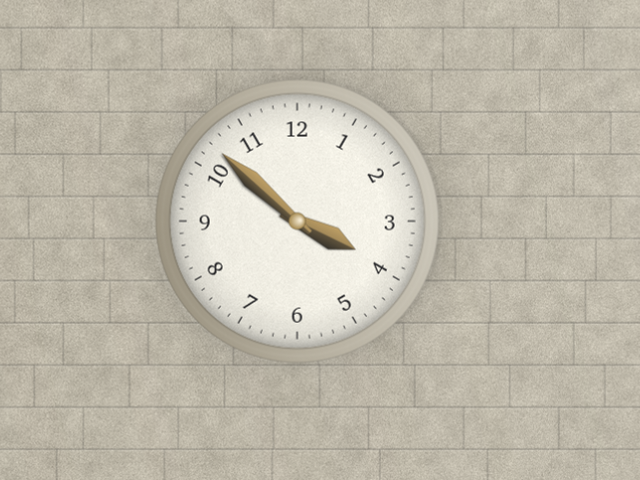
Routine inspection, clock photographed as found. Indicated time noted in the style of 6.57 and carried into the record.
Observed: 3.52
